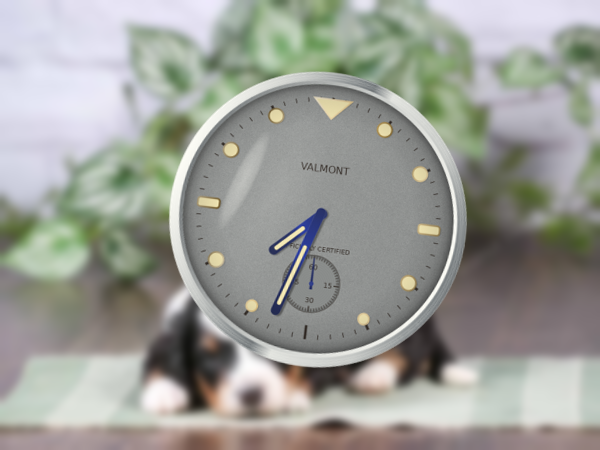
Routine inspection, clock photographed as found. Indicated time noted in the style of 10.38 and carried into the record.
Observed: 7.33
